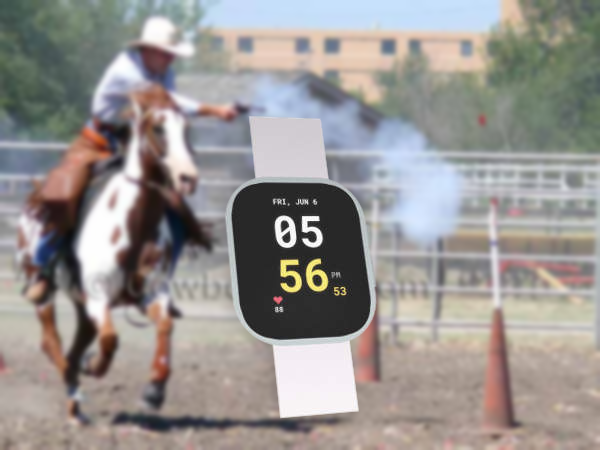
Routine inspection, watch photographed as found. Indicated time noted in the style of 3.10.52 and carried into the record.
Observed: 5.56.53
